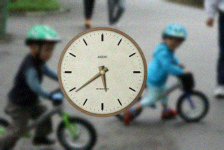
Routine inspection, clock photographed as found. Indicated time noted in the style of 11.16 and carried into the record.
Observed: 5.39
